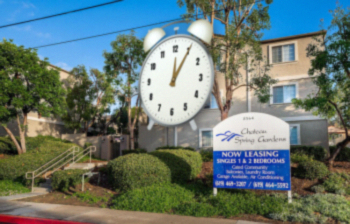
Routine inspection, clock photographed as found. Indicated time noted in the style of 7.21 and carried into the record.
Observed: 12.05
